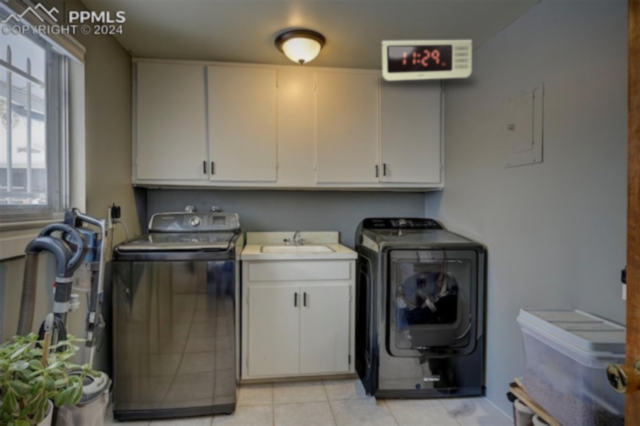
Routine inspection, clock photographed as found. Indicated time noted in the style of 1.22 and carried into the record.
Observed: 11.29
